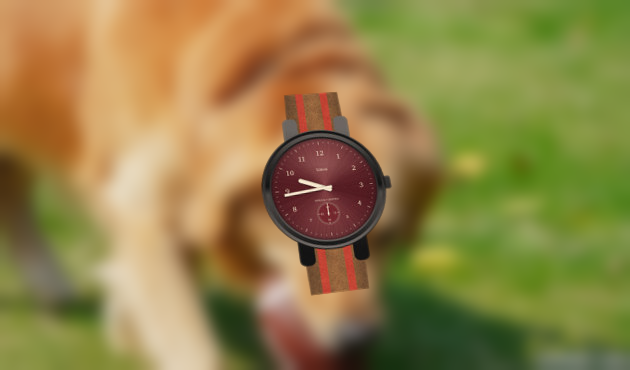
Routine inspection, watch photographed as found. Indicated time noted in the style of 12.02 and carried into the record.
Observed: 9.44
